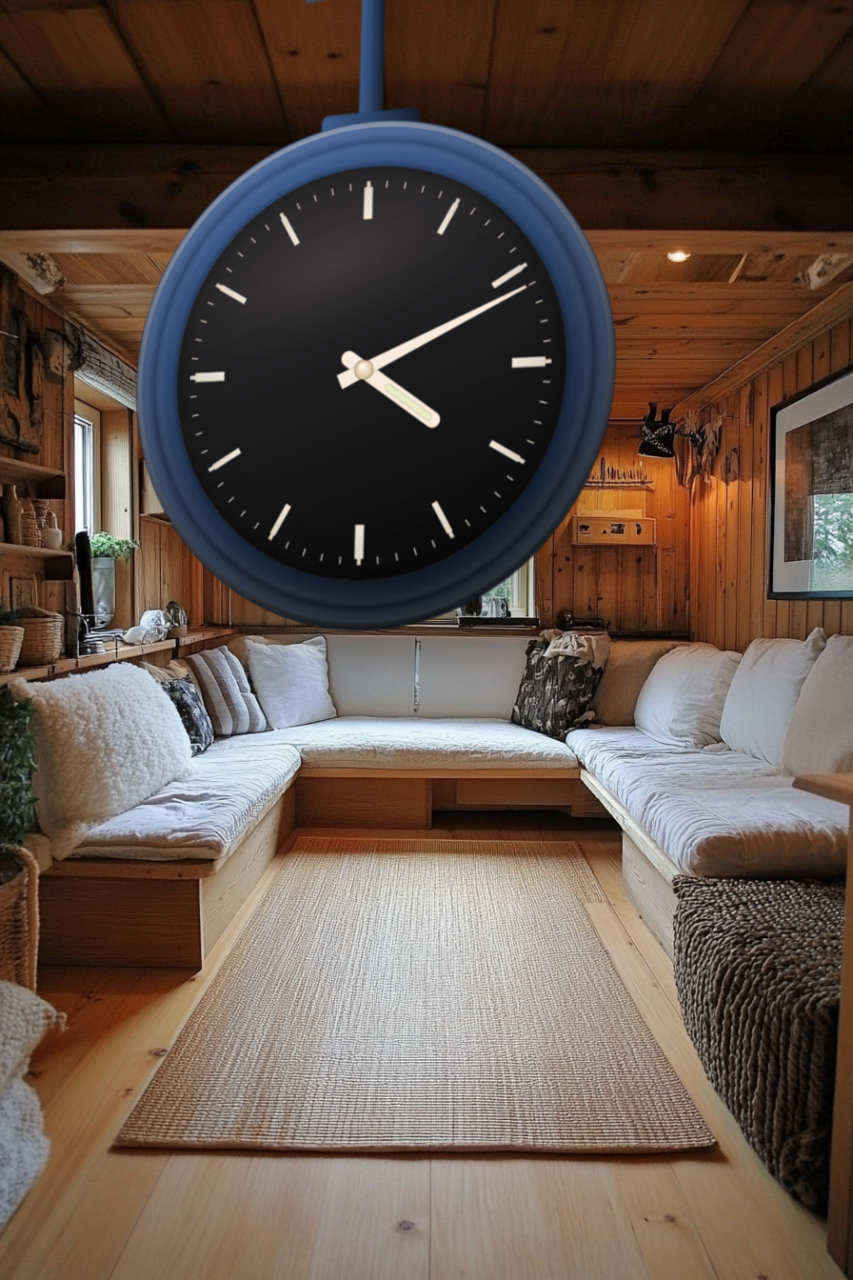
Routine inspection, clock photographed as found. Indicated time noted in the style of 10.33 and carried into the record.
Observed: 4.11
